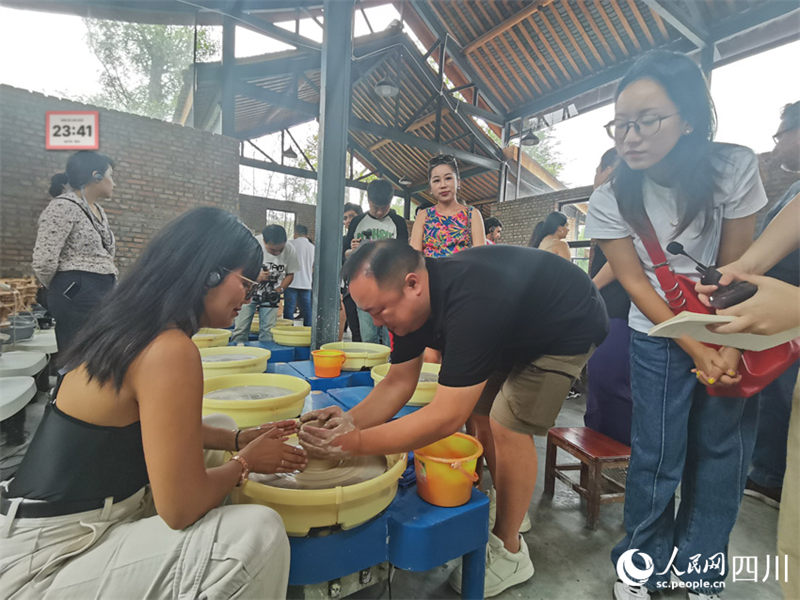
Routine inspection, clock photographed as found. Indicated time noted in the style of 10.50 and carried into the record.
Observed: 23.41
